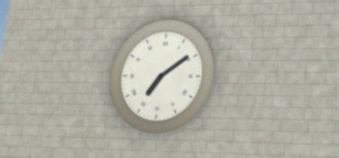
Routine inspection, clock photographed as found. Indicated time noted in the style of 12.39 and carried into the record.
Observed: 7.09
